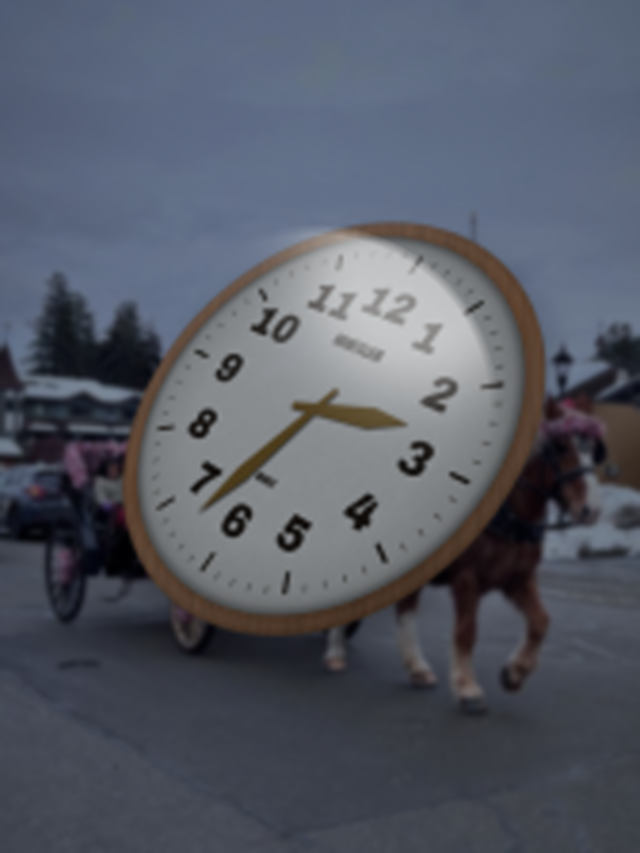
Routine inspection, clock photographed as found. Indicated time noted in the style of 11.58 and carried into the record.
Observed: 2.33
